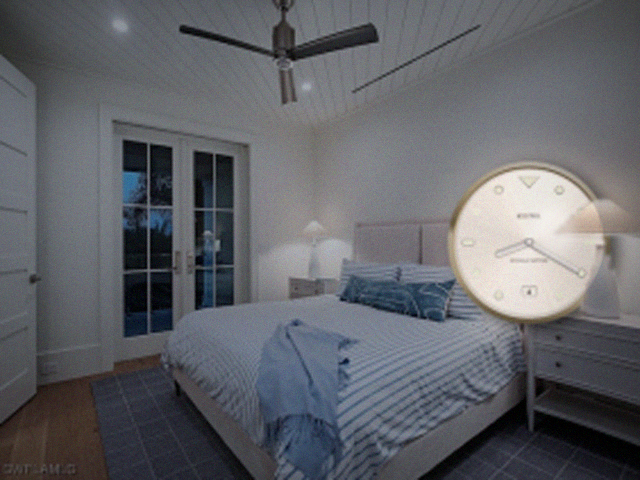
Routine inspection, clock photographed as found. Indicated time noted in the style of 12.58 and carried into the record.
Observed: 8.20
